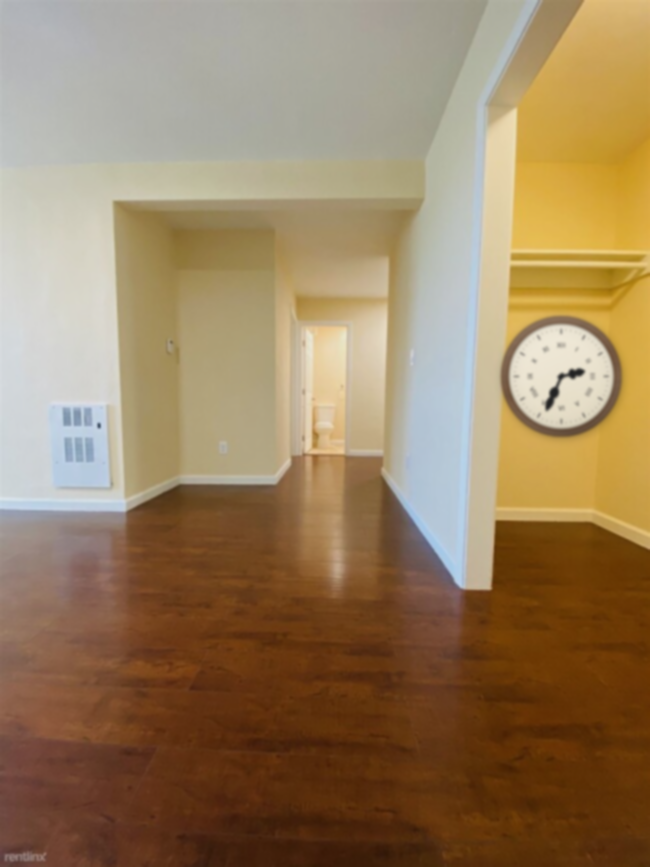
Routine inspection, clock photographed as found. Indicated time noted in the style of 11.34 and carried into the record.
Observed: 2.34
